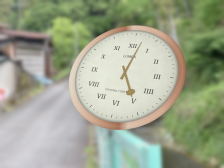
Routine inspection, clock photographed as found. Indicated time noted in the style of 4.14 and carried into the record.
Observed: 5.02
